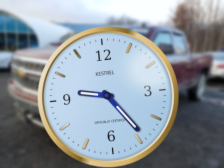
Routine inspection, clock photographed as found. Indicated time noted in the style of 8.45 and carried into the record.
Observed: 9.24
